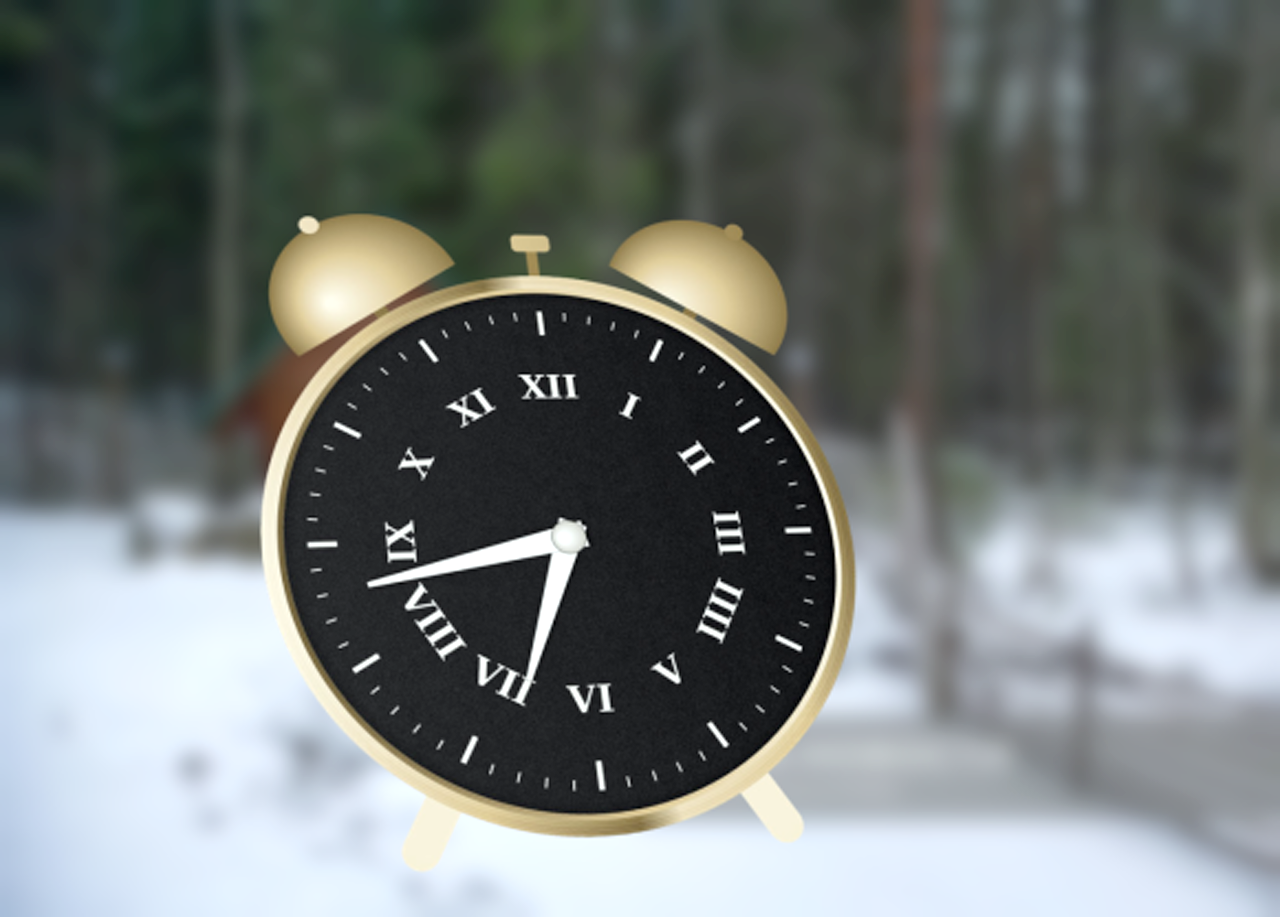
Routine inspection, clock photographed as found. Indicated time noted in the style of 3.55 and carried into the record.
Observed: 6.43
